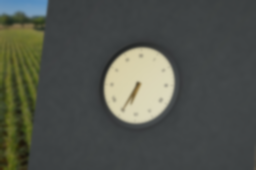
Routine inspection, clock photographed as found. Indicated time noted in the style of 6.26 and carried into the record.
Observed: 6.35
